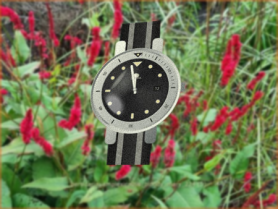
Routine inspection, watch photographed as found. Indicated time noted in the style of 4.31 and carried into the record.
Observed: 11.58
